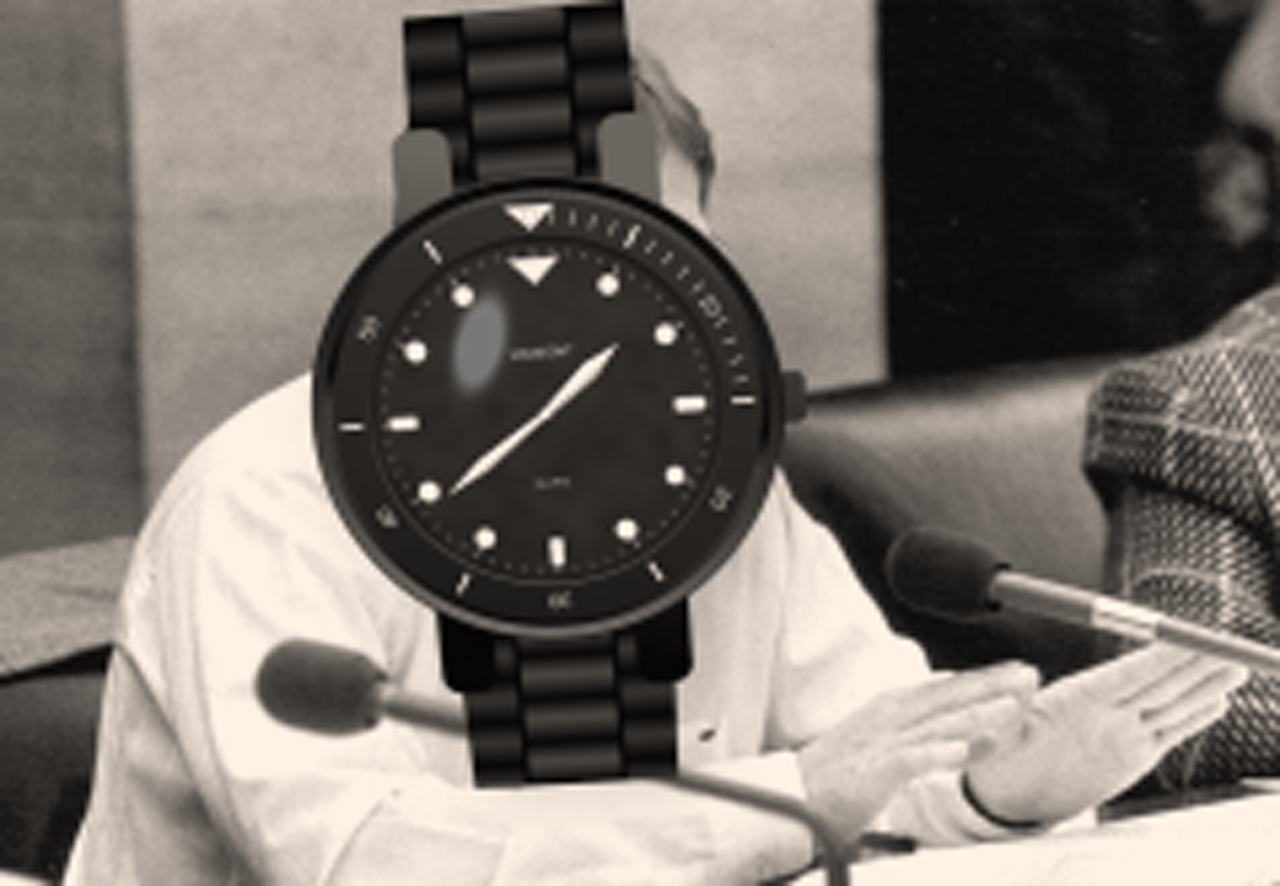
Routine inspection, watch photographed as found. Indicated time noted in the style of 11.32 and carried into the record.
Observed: 1.39
